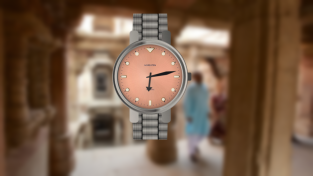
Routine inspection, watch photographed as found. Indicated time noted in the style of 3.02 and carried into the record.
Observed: 6.13
